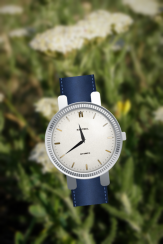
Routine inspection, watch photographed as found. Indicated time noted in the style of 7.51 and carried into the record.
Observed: 11.40
